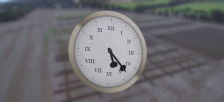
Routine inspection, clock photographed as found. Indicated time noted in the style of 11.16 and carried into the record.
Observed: 5.23
